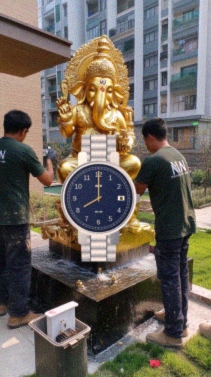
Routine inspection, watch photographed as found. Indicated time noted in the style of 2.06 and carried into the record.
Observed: 8.00
